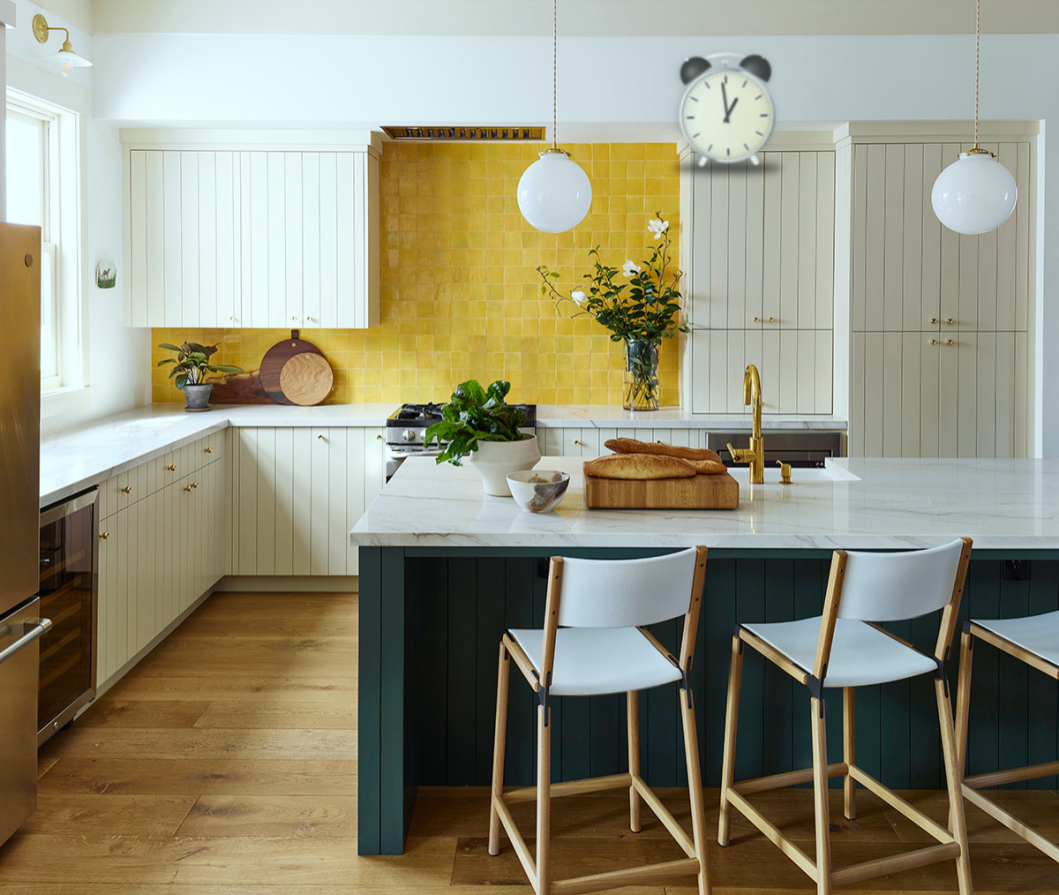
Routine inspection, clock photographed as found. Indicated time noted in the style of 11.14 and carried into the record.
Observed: 12.59
